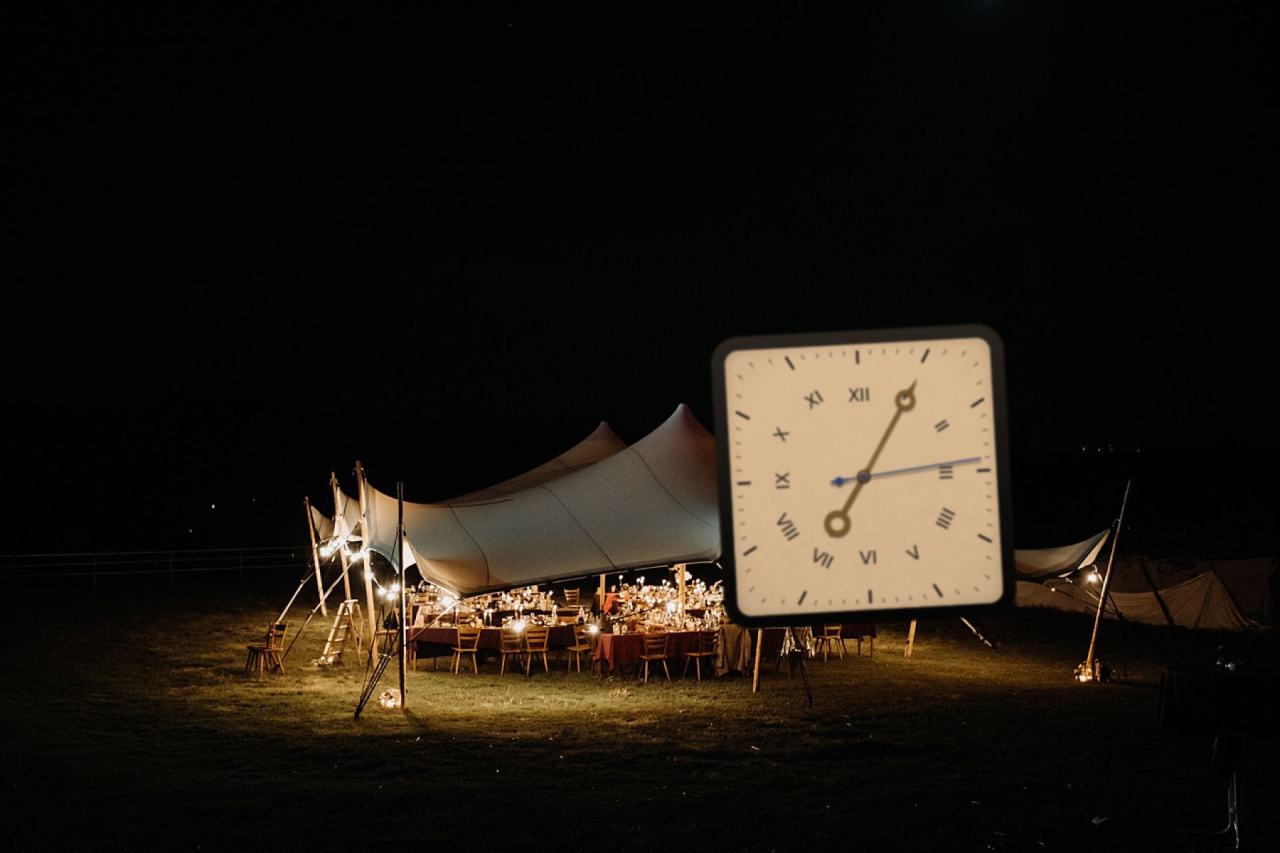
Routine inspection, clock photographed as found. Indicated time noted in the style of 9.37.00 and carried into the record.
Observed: 7.05.14
